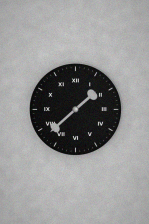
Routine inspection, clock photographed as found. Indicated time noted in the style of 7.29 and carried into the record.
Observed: 1.38
